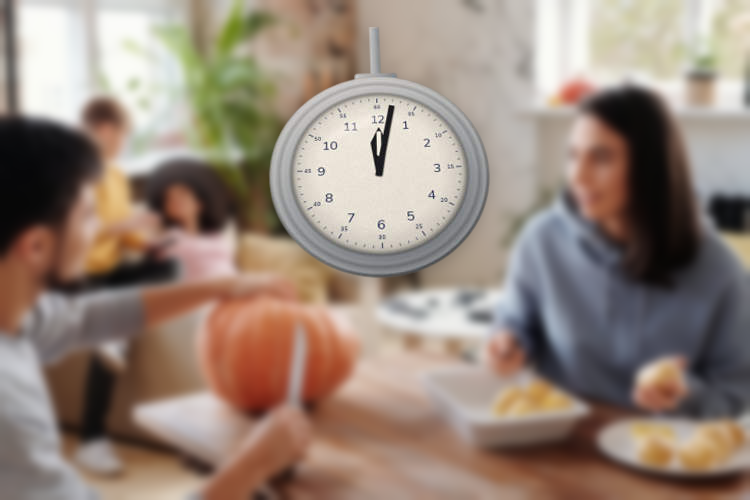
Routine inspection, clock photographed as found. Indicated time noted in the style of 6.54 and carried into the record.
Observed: 12.02
